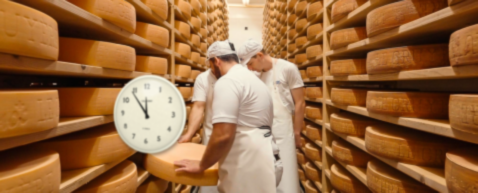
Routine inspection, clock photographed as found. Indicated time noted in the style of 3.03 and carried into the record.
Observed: 11.54
